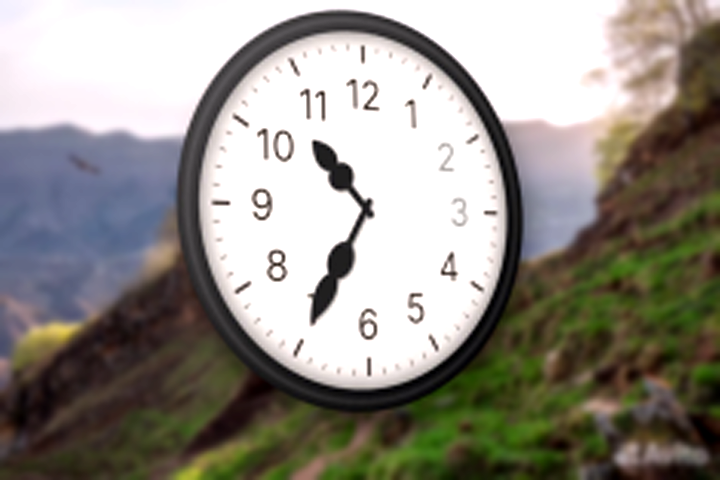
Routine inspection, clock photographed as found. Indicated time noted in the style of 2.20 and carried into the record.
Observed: 10.35
